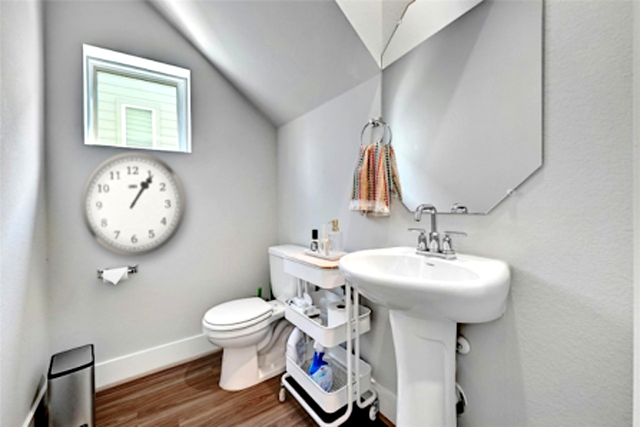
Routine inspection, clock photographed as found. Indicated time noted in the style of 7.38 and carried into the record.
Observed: 1.06
